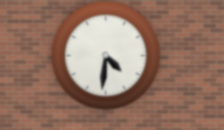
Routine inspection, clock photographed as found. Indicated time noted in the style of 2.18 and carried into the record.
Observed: 4.31
